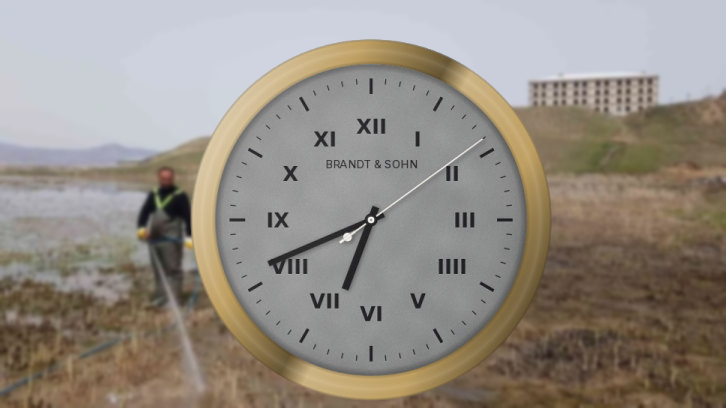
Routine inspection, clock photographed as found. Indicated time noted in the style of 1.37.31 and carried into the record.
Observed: 6.41.09
